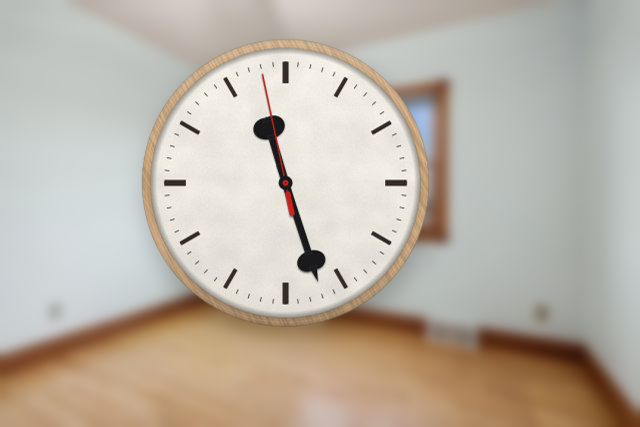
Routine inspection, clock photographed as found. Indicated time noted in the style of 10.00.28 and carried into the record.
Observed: 11.26.58
